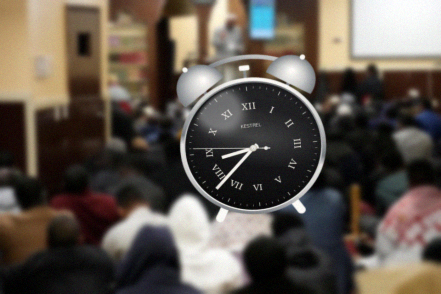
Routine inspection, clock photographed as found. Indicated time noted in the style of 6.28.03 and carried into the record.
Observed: 8.37.46
